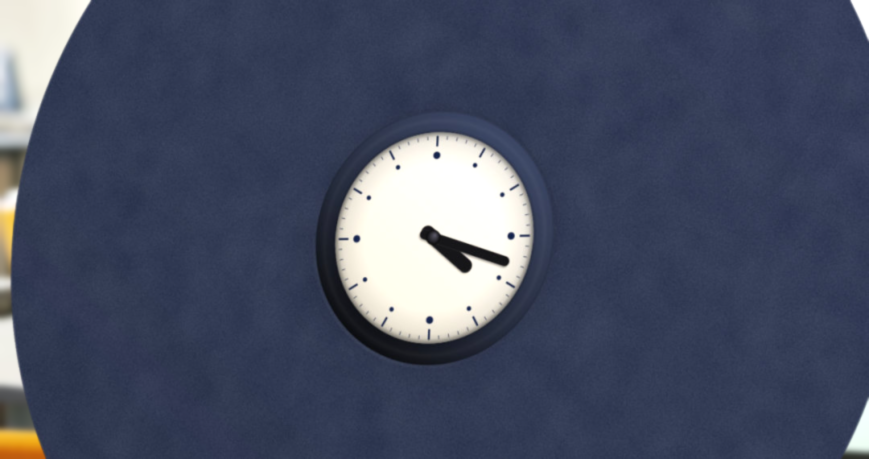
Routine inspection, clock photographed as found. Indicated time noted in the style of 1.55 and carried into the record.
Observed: 4.18
